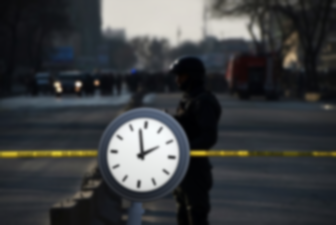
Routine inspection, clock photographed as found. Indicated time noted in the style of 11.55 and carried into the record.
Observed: 1.58
